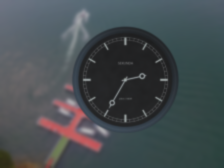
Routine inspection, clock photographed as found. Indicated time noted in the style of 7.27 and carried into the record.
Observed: 2.35
